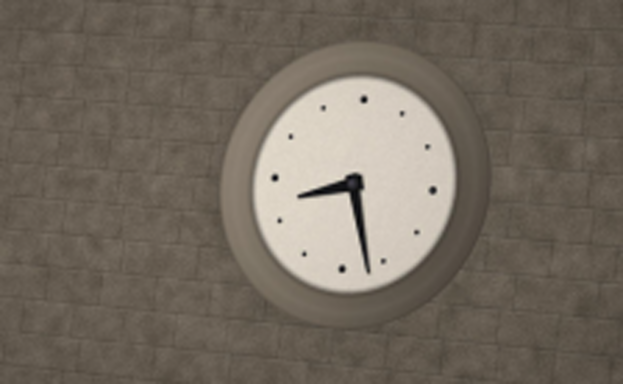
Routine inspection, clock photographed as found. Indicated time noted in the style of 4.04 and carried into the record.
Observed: 8.27
